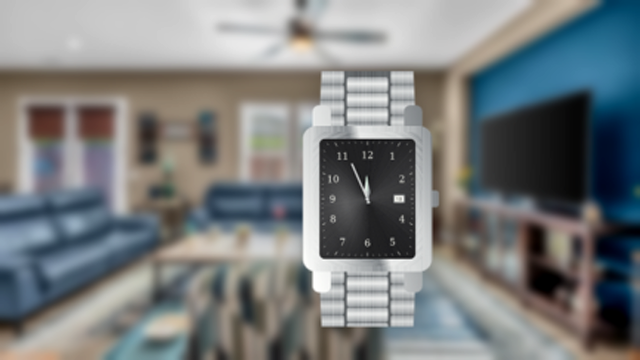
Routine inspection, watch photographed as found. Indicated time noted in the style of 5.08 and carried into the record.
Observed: 11.56
